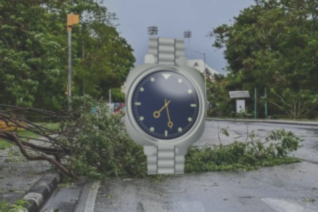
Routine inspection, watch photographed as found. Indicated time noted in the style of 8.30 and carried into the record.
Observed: 7.28
